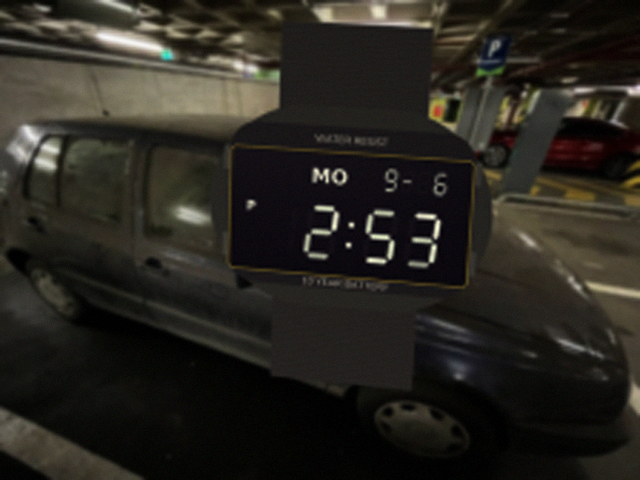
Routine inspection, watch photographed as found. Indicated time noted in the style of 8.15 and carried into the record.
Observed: 2.53
